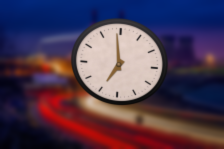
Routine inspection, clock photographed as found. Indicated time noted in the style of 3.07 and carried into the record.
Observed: 6.59
